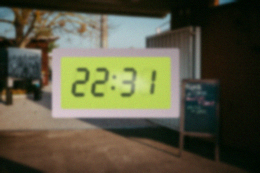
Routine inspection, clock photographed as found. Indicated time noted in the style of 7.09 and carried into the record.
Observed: 22.31
